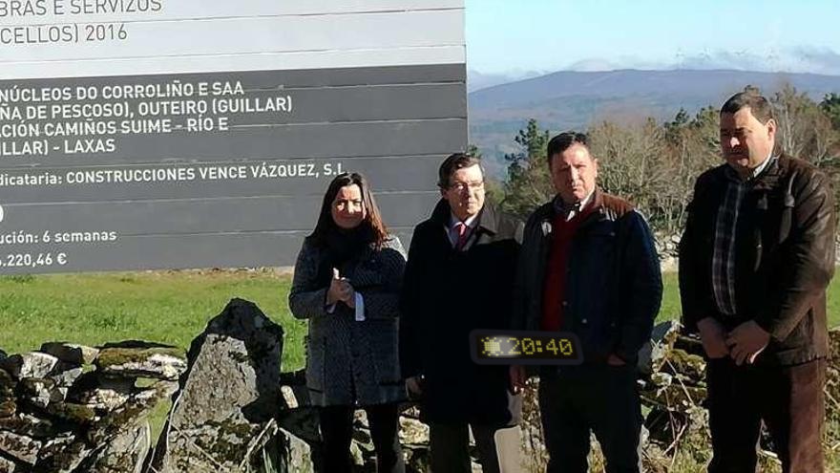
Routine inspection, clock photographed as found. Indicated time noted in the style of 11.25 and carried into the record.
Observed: 20.40
